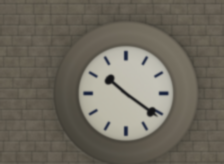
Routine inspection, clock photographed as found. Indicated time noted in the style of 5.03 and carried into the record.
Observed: 10.21
